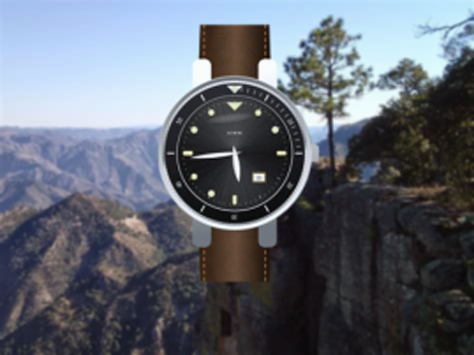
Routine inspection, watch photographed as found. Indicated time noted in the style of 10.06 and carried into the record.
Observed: 5.44
